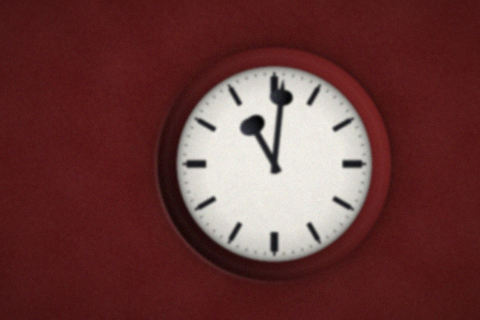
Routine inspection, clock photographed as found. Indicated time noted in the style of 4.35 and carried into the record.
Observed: 11.01
